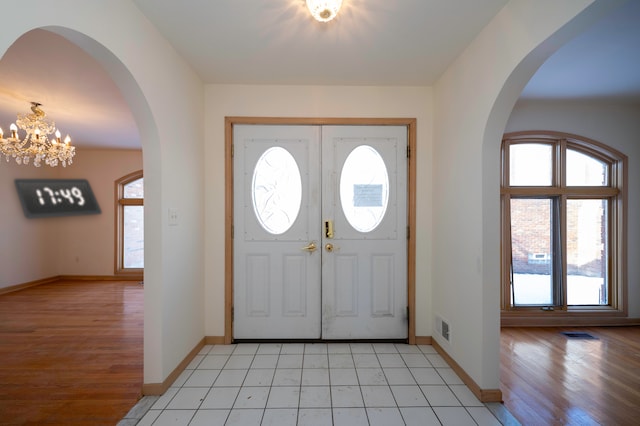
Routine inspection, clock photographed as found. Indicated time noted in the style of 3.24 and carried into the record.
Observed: 17.49
